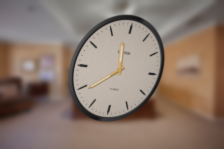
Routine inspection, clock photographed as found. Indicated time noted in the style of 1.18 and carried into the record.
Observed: 11.39
